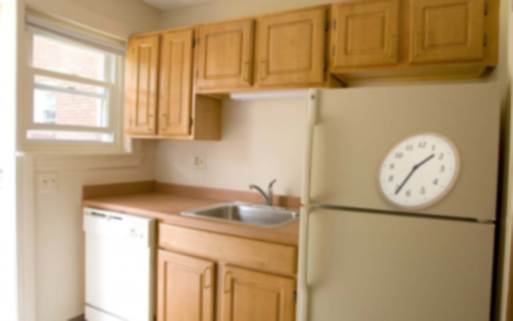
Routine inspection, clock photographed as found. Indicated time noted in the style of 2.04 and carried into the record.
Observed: 1.34
